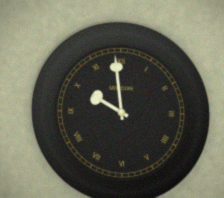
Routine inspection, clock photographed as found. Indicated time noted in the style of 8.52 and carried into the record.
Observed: 9.59
